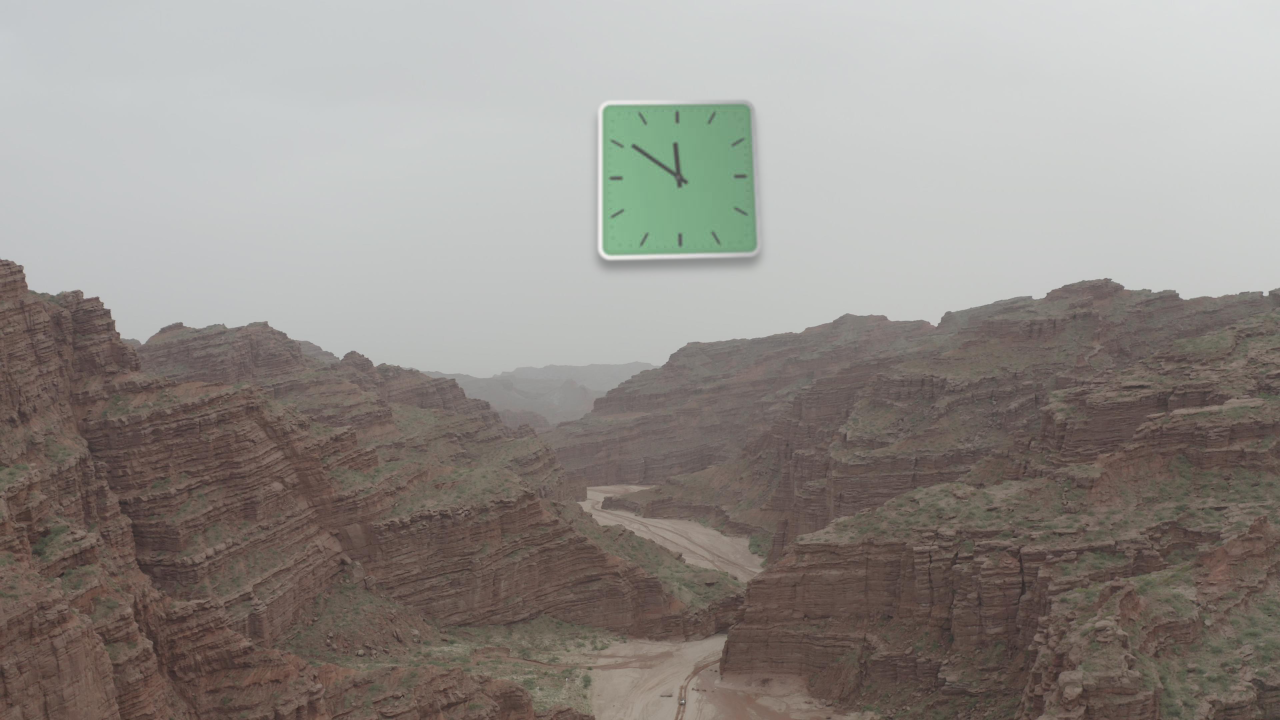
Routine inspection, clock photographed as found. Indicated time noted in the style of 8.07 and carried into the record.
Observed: 11.51
